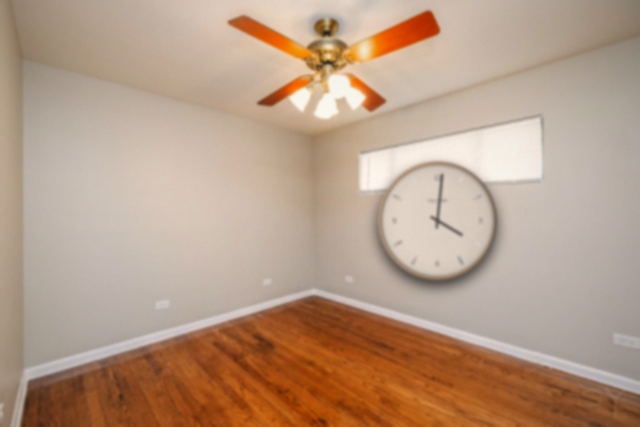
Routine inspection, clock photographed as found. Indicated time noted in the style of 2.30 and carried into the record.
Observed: 4.01
